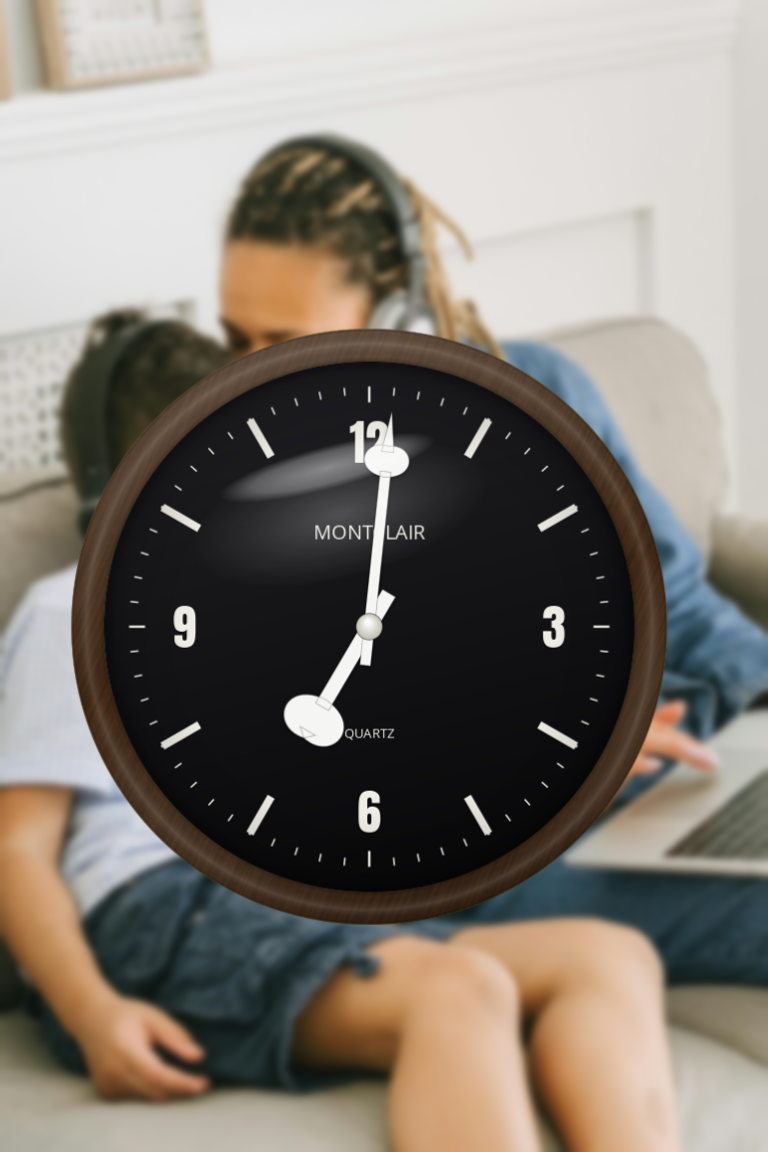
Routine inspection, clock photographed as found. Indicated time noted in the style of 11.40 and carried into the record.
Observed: 7.01
